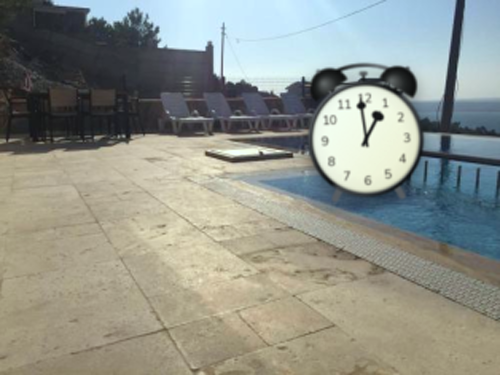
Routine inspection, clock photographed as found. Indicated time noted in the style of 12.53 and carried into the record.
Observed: 12.59
